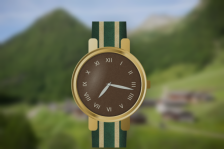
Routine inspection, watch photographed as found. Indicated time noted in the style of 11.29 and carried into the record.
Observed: 7.17
